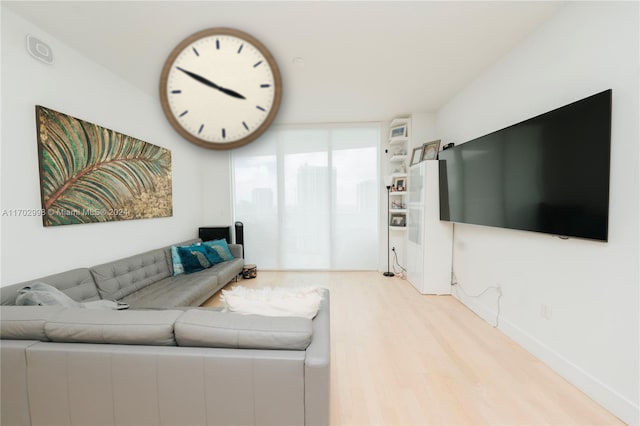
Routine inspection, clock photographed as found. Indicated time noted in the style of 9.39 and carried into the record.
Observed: 3.50
